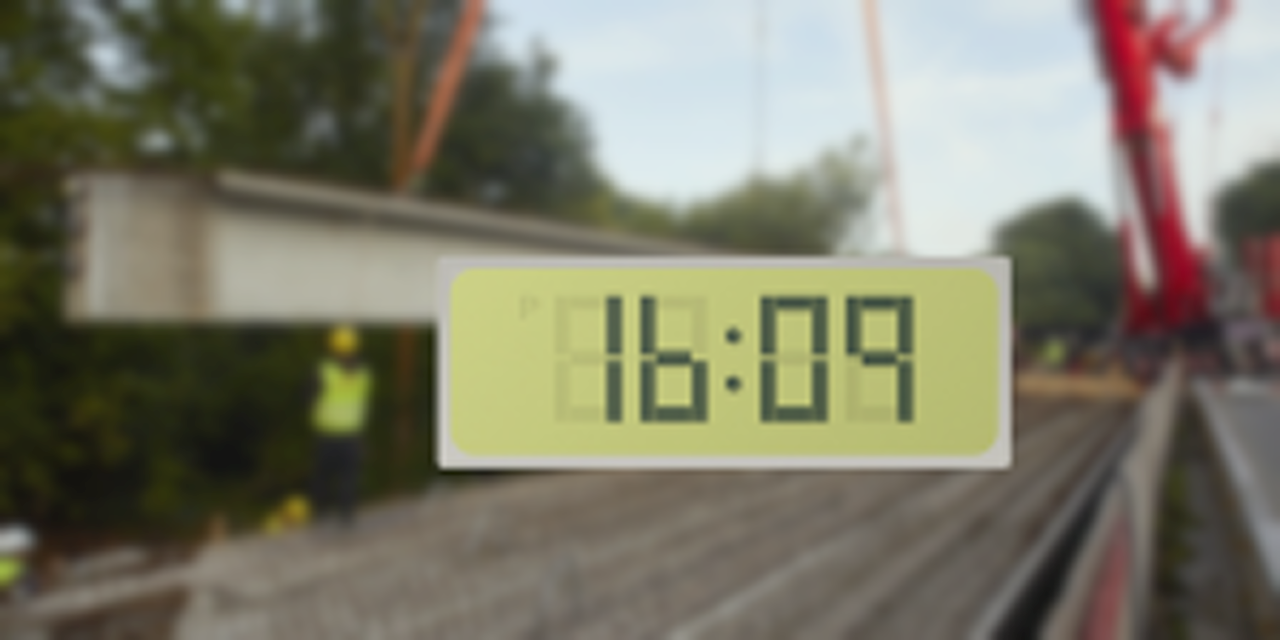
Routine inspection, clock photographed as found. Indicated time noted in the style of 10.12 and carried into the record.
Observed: 16.09
